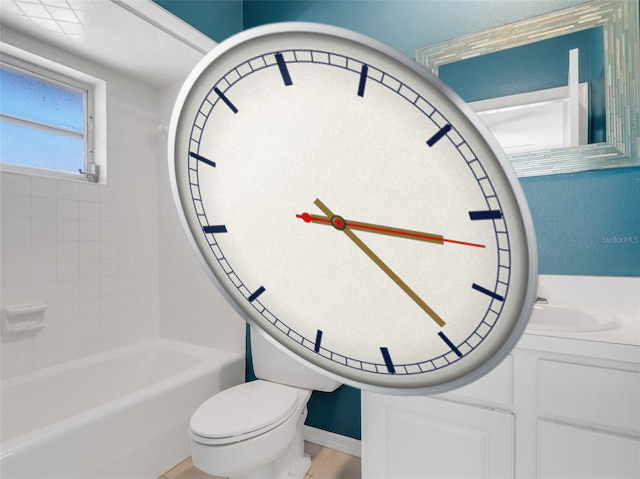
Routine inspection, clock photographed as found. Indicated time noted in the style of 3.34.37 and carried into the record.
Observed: 3.24.17
